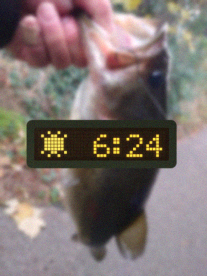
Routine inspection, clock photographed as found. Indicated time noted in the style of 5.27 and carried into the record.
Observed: 6.24
